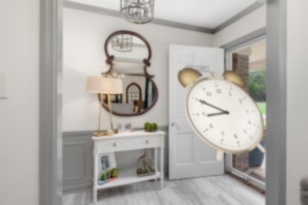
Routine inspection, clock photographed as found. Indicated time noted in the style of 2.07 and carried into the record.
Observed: 8.50
